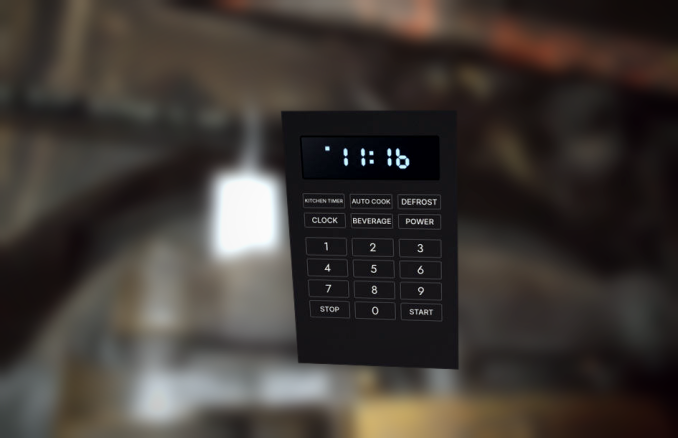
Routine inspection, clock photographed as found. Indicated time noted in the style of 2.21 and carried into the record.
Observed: 11.16
